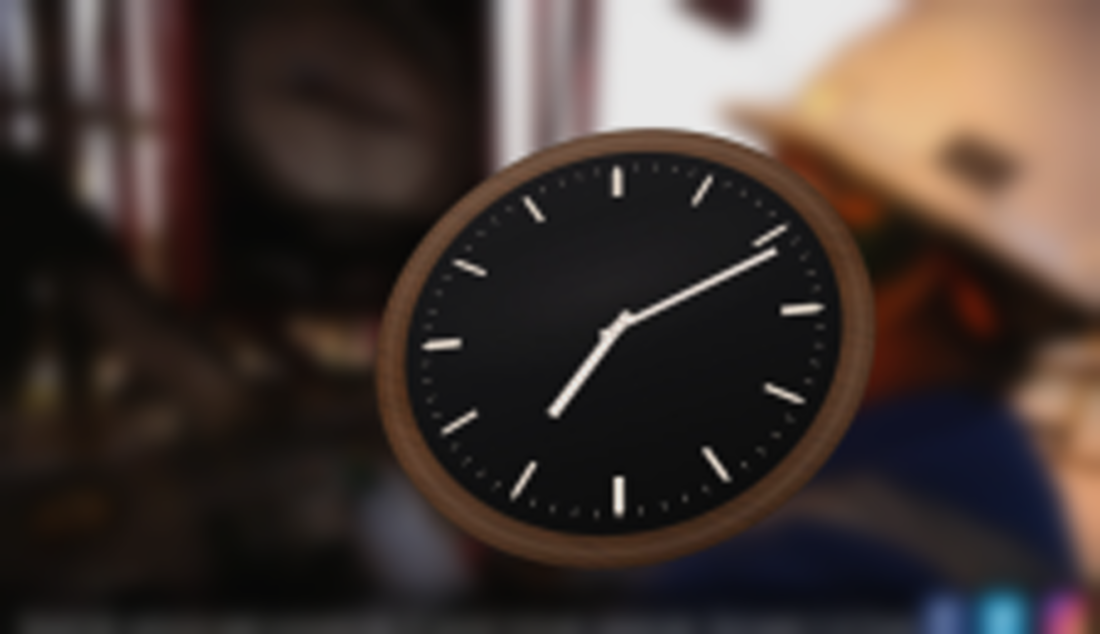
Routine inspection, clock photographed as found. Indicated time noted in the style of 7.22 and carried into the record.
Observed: 7.11
